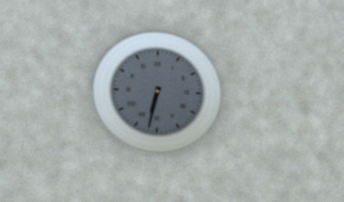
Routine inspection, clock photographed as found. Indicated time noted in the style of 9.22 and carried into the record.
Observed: 6.32
